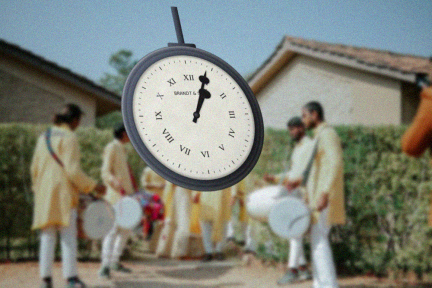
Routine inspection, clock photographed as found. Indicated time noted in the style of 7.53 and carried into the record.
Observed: 1.04
